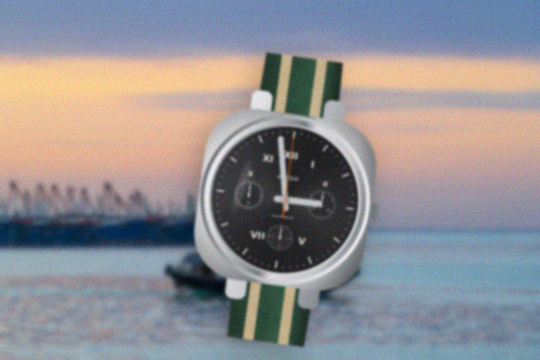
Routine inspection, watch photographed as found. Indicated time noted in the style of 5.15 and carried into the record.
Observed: 2.58
